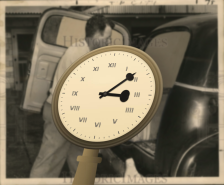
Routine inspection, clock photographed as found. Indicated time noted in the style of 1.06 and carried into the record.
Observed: 3.08
